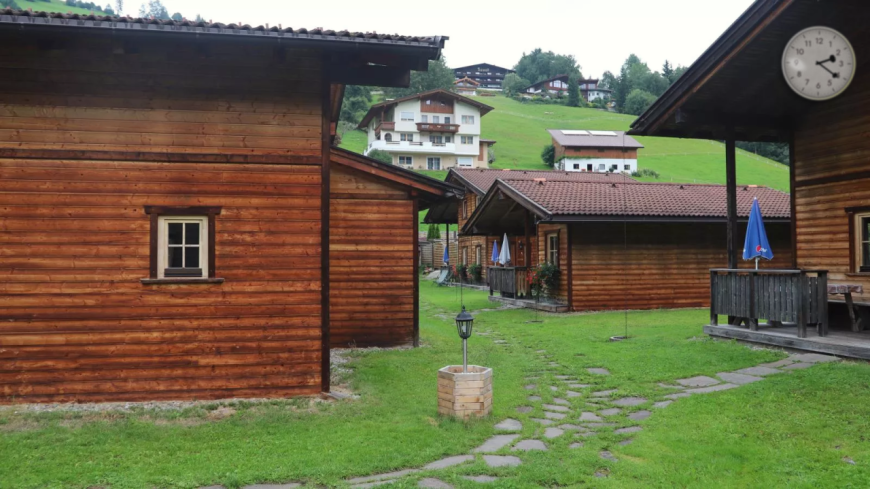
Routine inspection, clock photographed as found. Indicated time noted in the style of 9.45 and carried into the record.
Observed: 2.21
